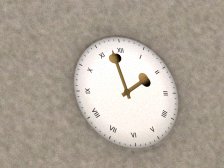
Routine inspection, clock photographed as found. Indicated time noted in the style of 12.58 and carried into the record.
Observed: 1.58
